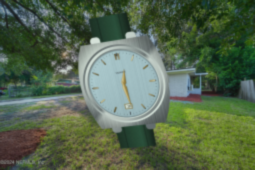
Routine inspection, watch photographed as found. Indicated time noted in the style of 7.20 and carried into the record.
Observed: 12.29
